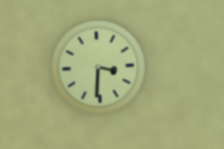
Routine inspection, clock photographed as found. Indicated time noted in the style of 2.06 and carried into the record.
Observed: 3.31
